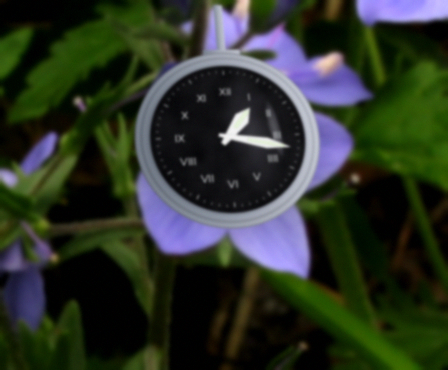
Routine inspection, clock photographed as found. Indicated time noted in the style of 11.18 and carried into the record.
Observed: 1.17
